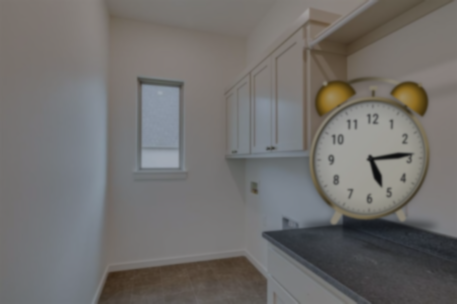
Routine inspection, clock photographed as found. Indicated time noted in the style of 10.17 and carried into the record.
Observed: 5.14
